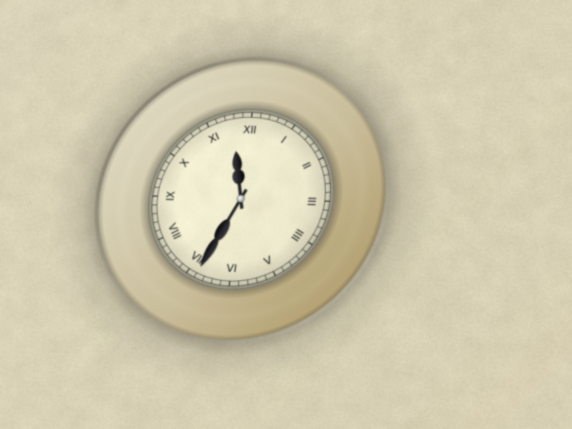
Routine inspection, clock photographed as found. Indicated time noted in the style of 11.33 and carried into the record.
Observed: 11.34
